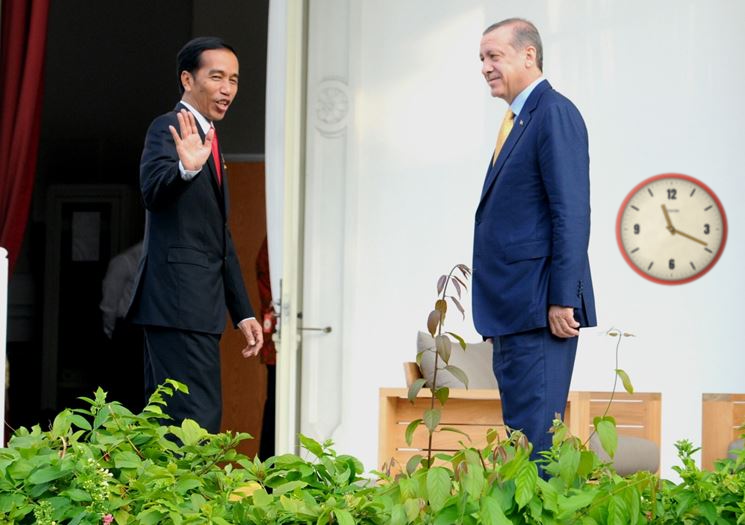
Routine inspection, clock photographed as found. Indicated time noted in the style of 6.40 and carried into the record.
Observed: 11.19
